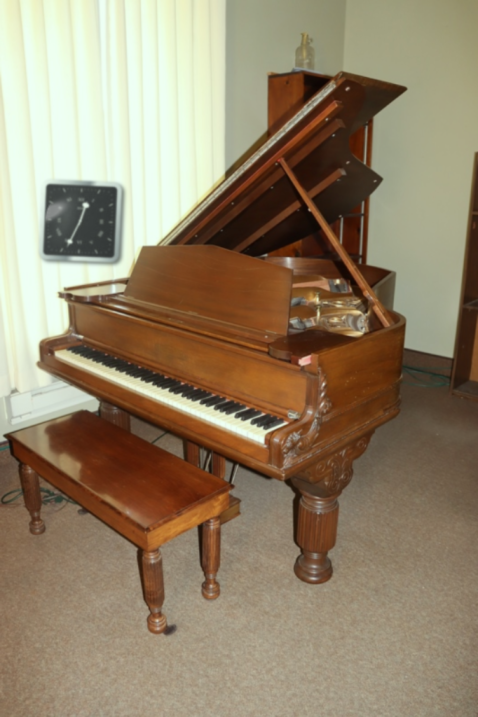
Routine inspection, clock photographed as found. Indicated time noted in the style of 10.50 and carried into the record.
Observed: 12.34
